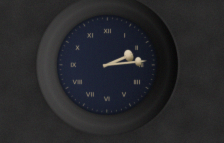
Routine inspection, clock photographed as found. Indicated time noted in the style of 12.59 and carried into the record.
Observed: 2.14
